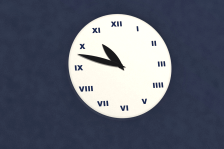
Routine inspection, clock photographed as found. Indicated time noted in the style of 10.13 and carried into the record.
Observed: 10.48
